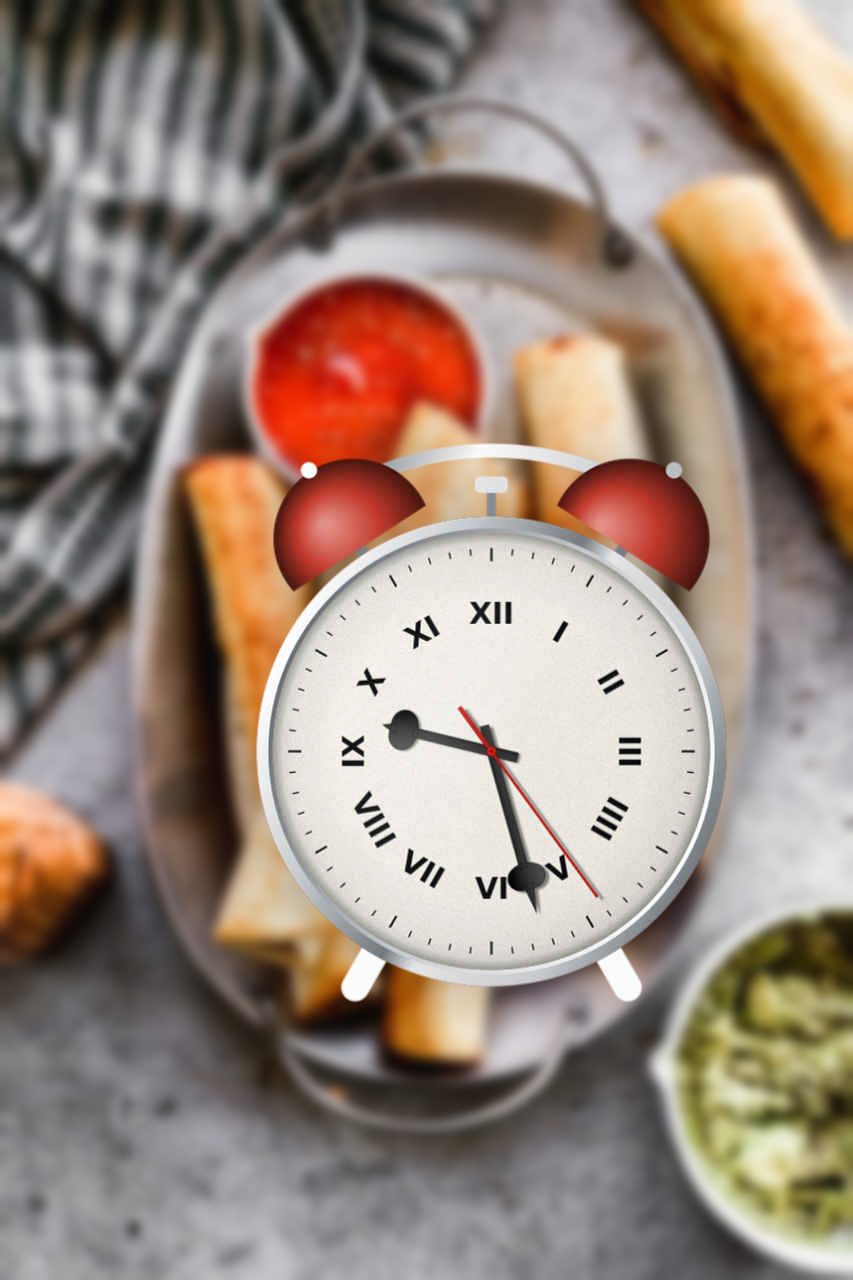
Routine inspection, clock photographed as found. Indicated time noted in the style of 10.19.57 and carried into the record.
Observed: 9.27.24
